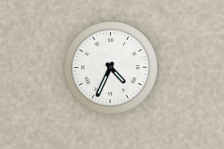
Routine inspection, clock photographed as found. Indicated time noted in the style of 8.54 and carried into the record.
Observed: 4.34
